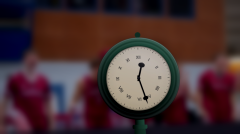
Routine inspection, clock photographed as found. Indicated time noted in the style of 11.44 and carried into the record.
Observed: 12.27
